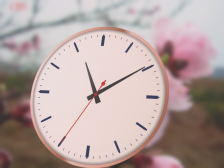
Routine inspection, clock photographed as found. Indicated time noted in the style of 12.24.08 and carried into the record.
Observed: 11.09.35
